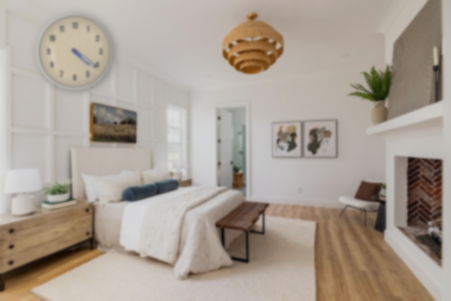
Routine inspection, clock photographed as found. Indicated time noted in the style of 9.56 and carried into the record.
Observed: 4.21
